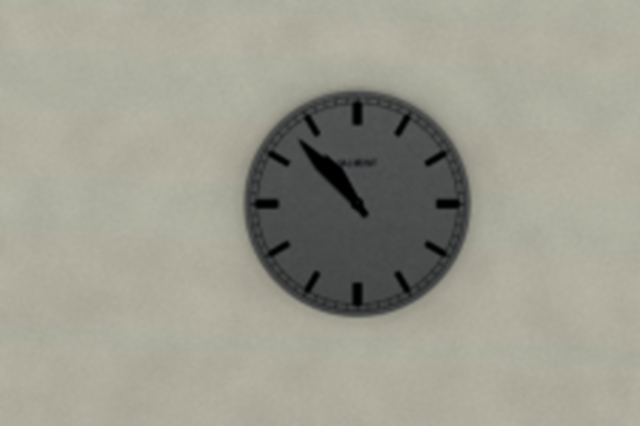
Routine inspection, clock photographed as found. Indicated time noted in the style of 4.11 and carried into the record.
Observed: 10.53
